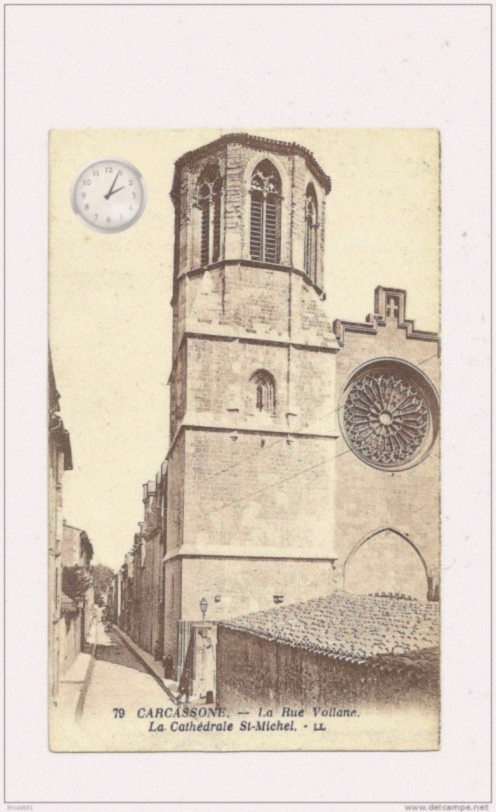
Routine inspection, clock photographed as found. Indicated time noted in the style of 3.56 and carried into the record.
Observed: 2.04
